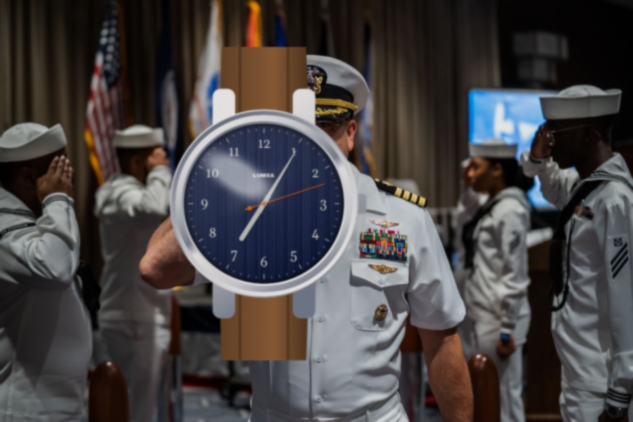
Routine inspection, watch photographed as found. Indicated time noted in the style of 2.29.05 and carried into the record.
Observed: 7.05.12
